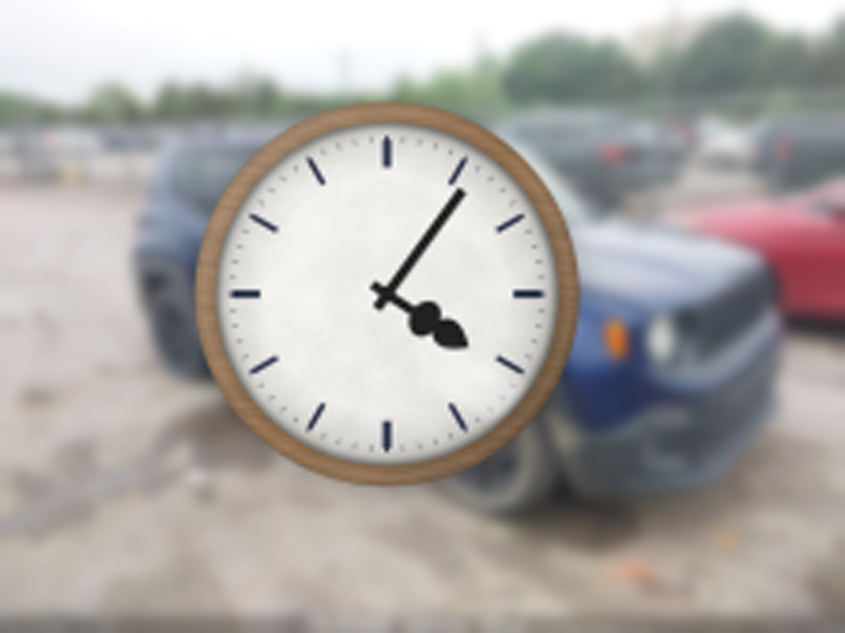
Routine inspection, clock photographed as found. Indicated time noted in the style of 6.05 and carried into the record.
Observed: 4.06
